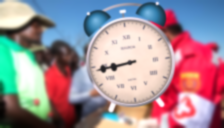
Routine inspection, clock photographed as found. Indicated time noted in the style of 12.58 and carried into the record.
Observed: 8.44
